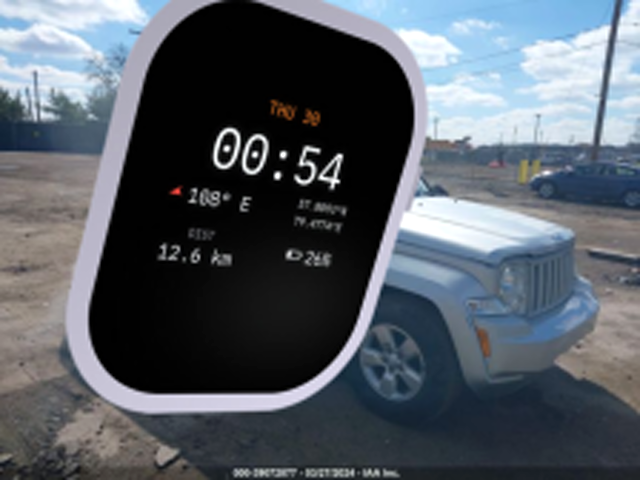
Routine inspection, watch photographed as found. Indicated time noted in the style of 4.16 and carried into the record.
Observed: 0.54
